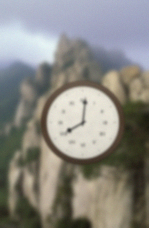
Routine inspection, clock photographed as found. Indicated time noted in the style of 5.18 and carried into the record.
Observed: 8.01
